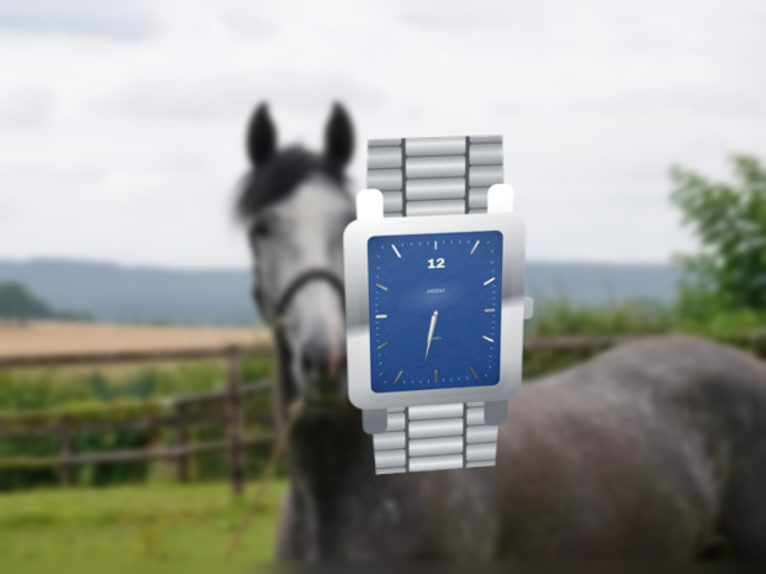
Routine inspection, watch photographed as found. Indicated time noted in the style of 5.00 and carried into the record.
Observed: 6.32
